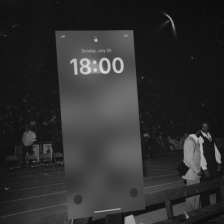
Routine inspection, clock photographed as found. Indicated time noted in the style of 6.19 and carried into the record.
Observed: 18.00
